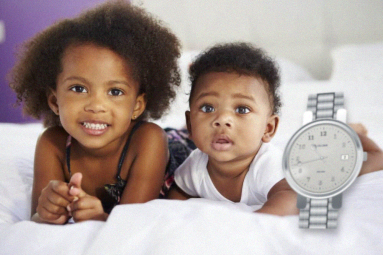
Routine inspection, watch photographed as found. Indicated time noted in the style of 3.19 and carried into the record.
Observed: 10.43
